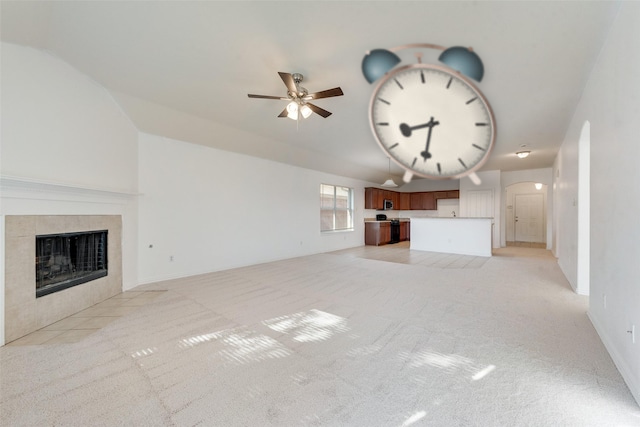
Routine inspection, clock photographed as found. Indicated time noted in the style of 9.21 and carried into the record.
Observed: 8.33
